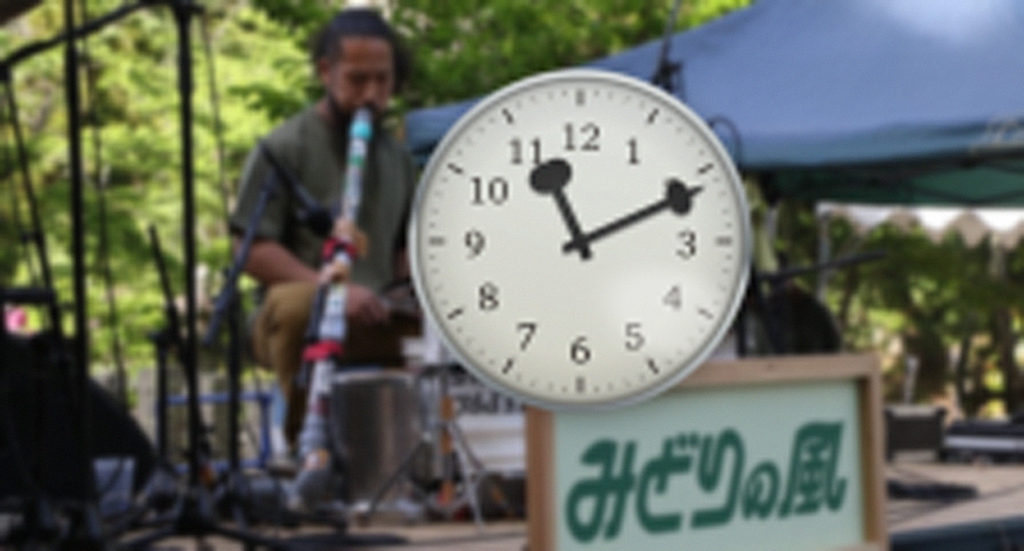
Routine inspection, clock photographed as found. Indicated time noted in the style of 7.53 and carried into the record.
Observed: 11.11
